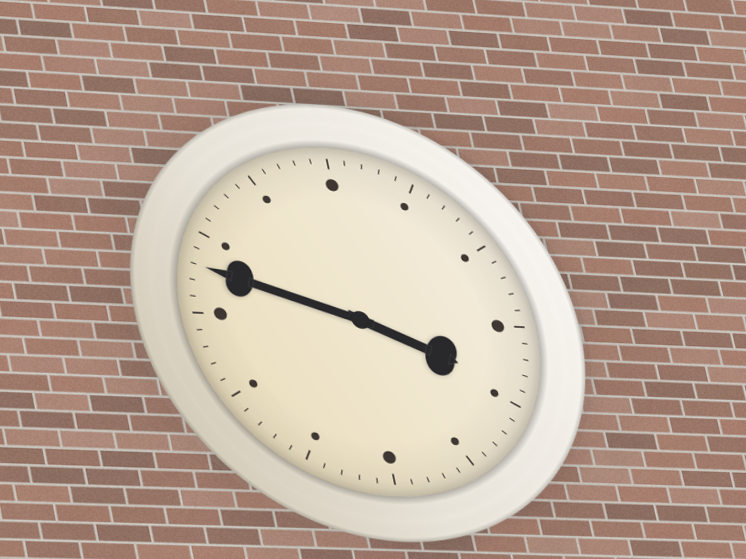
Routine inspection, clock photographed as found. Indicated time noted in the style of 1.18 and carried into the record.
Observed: 3.48
